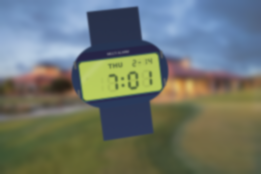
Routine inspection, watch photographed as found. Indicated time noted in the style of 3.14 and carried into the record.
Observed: 7.01
